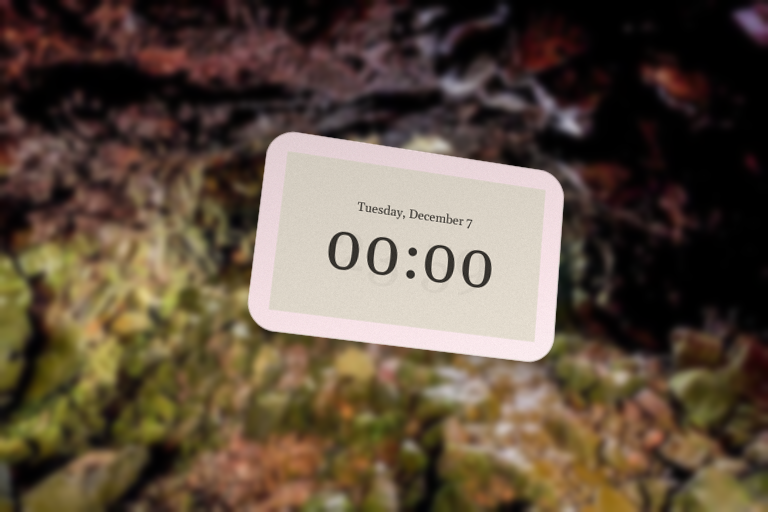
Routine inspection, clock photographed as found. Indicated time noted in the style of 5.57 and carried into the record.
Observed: 0.00
